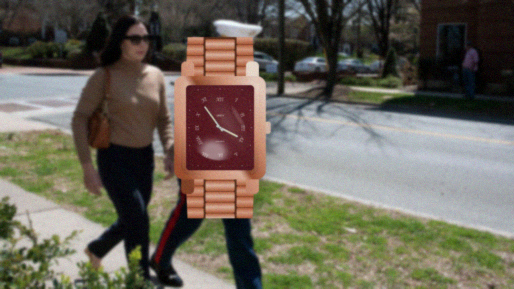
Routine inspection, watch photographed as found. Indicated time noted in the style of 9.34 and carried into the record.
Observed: 3.54
